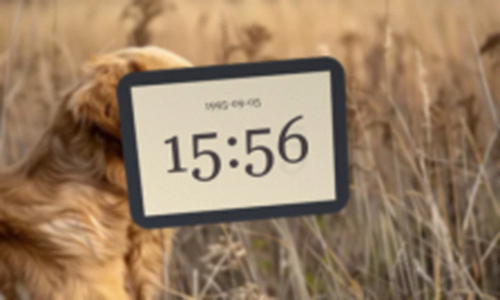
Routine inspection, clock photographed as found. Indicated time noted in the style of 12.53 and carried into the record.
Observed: 15.56
